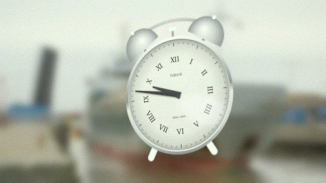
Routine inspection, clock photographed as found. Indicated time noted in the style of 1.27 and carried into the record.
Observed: 9.47
